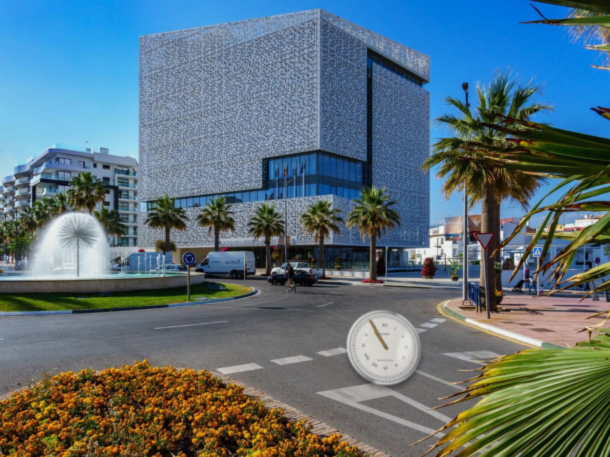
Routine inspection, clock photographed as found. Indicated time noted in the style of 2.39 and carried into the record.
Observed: 10.55
